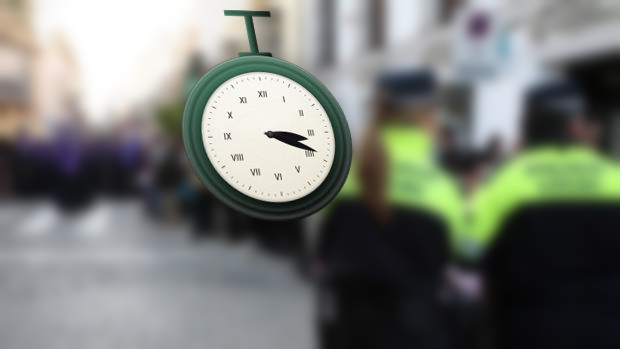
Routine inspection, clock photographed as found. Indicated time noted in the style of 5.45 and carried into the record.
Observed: 3.19
